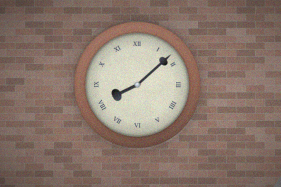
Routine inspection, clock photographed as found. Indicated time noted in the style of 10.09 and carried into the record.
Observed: 8.08
